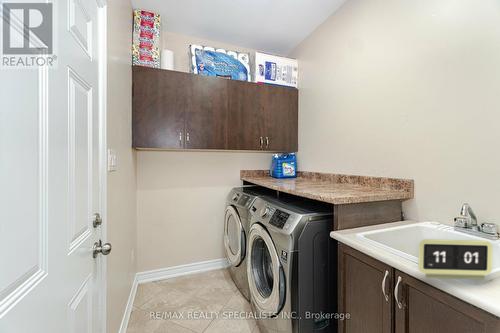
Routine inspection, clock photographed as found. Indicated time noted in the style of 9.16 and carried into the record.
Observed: 11.01
